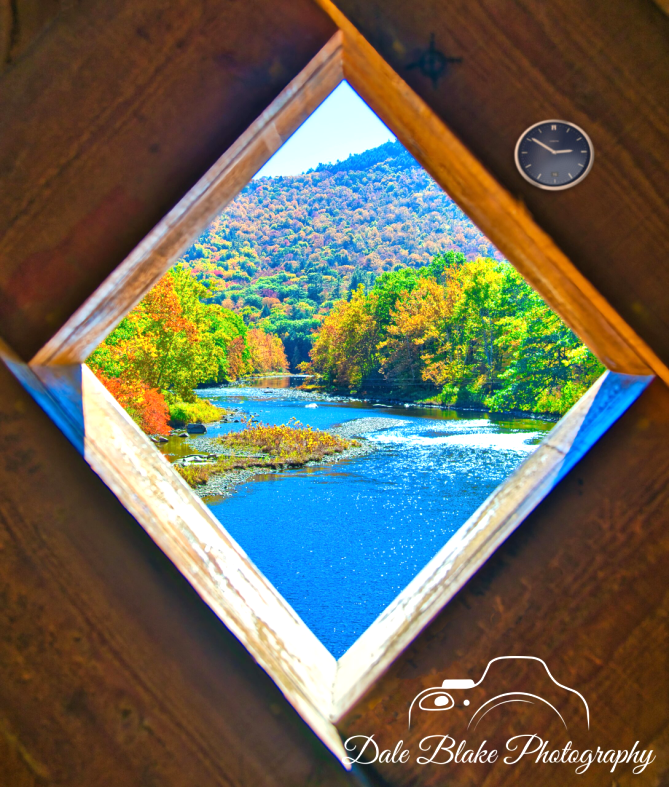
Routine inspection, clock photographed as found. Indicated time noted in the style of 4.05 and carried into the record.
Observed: 2.51
